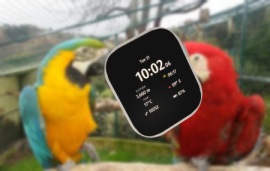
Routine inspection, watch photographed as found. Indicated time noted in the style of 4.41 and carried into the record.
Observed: 10.02
